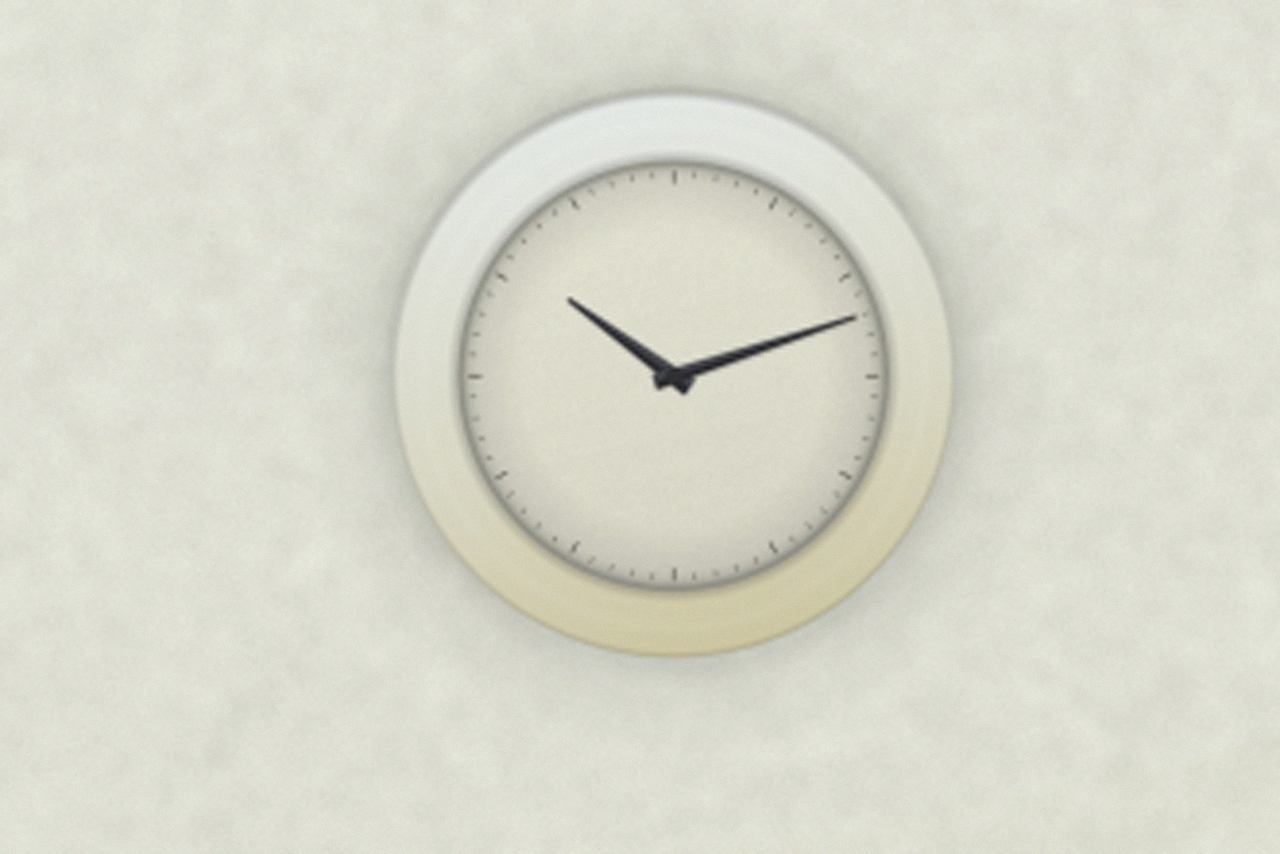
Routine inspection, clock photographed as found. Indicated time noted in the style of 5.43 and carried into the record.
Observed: 10.12
